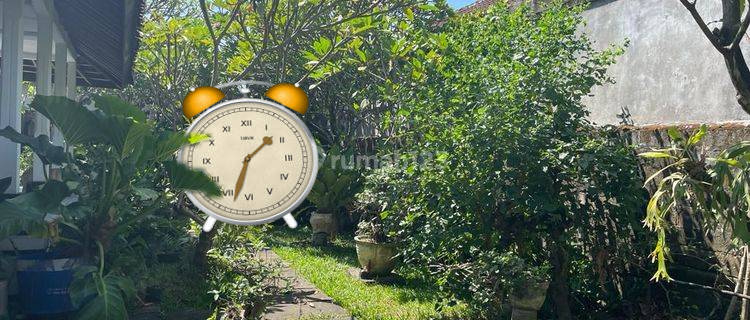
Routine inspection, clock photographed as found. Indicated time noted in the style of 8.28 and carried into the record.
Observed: 1.33
